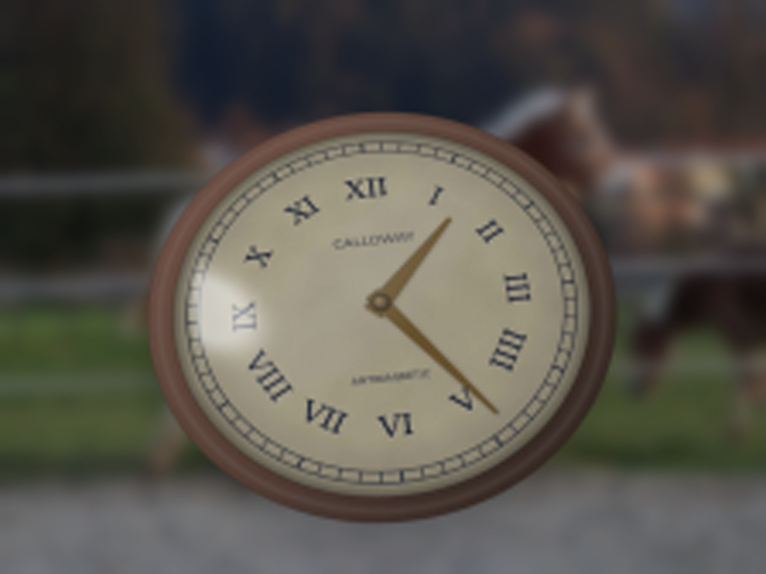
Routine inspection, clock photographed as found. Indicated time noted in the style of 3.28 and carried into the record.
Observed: 1.24
